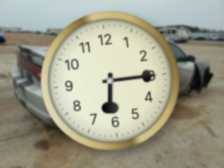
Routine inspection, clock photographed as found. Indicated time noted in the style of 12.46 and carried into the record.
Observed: 6.15
